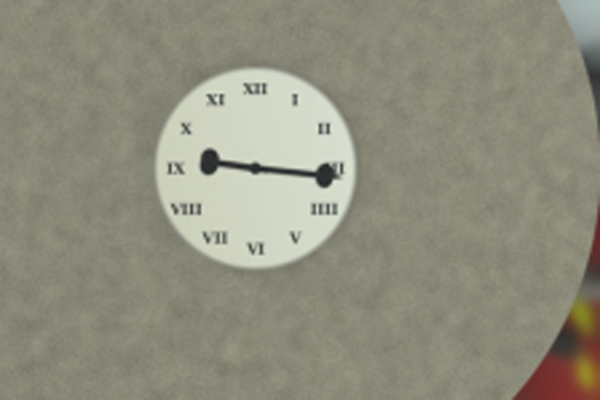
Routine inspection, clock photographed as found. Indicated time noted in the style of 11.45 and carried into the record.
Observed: 9.16
